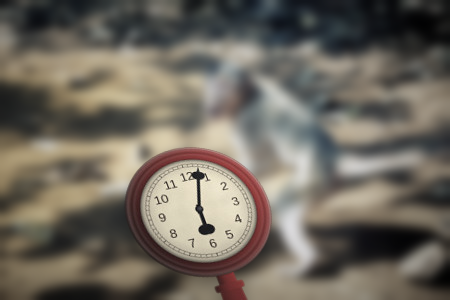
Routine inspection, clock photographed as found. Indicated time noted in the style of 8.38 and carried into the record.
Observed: 6.03
